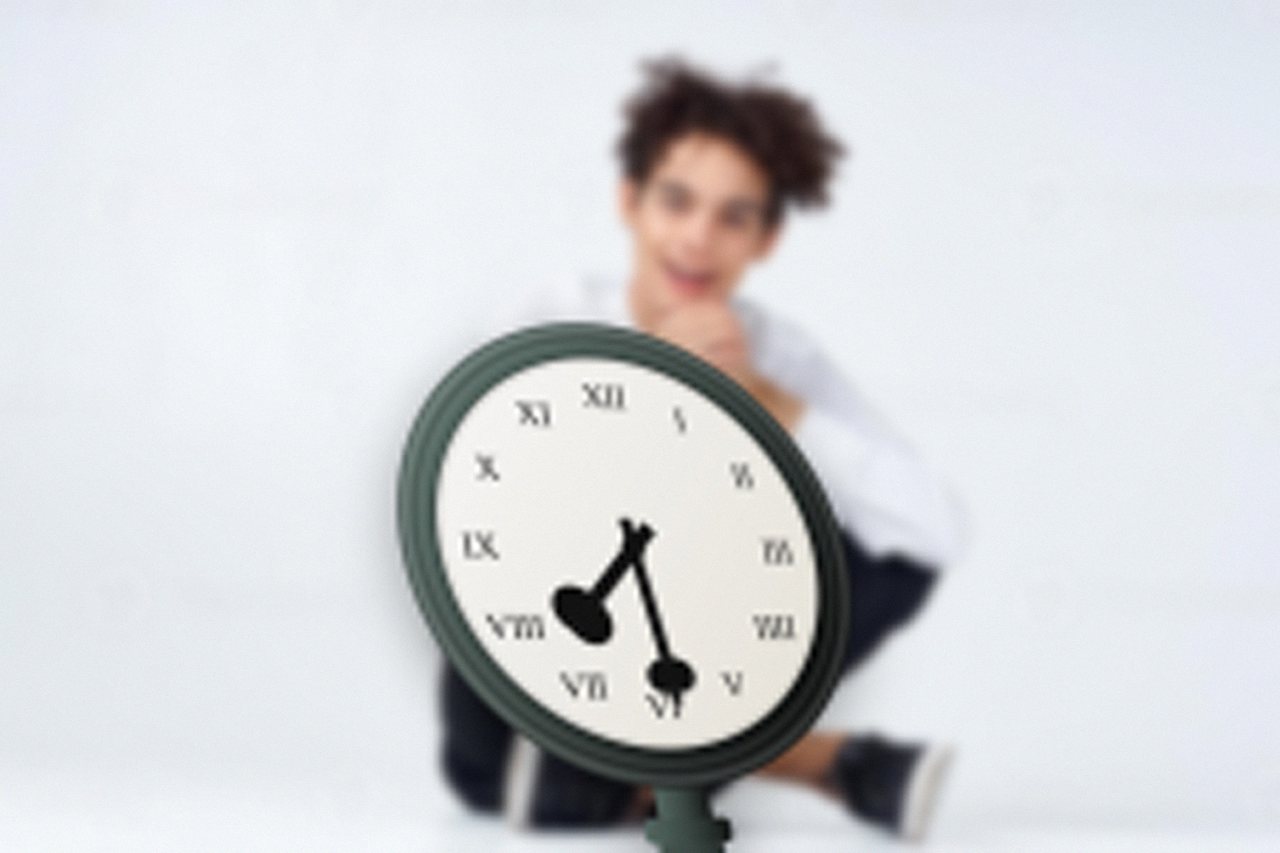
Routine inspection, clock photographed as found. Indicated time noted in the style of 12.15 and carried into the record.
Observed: 7.29
